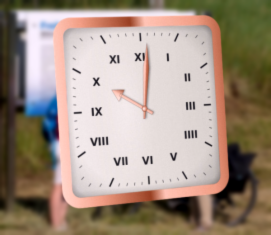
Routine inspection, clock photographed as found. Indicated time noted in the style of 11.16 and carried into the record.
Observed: 10.01
